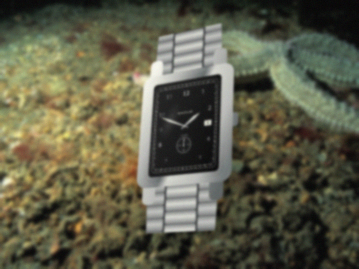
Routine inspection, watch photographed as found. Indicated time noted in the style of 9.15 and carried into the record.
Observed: 1.49
